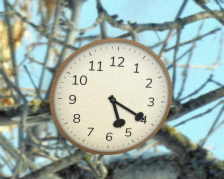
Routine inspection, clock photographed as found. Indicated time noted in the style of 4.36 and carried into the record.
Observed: 5.20
